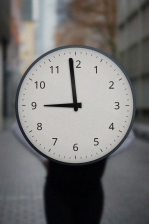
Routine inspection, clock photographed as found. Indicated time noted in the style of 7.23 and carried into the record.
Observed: 8.59
